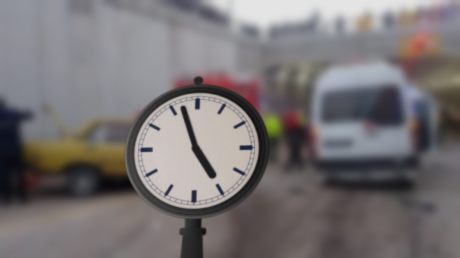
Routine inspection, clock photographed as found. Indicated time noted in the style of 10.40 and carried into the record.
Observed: 4.57
